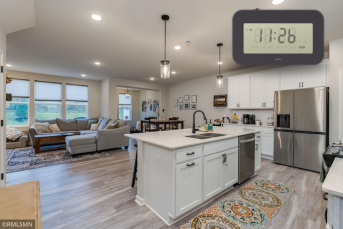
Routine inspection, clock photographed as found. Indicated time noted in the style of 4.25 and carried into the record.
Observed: 11.26
